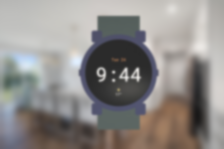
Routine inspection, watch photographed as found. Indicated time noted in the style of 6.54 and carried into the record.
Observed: 9.44
